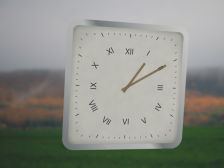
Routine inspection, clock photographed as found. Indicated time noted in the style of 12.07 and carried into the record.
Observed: 1.10
